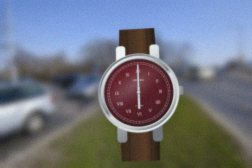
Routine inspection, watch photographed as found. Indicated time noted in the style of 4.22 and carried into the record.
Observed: 6.00
